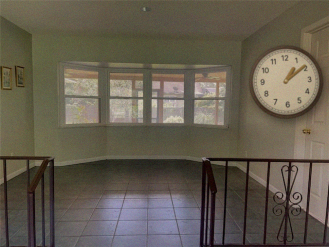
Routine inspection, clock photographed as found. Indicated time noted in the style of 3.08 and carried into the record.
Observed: 1.09
